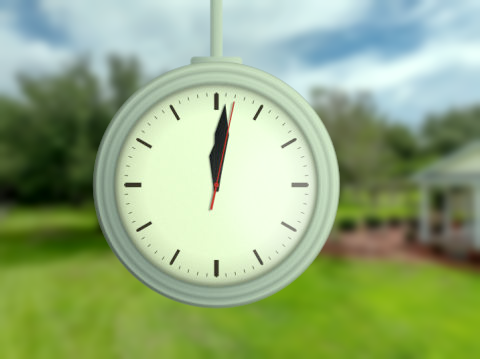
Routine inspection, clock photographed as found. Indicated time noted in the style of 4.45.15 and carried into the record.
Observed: 12.01.02
